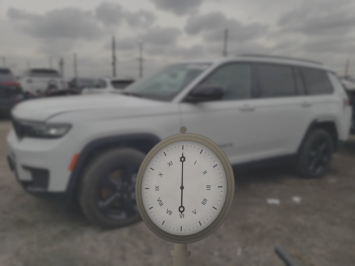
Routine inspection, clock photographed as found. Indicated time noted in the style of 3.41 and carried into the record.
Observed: 6.00
